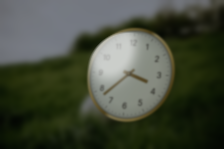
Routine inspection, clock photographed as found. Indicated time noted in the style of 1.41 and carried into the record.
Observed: 3.38
